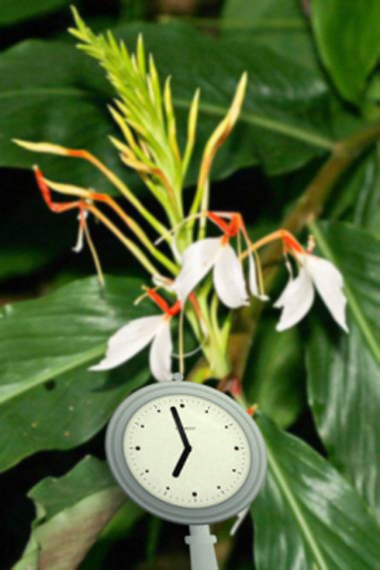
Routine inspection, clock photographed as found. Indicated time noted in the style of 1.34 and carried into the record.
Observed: 6.58
